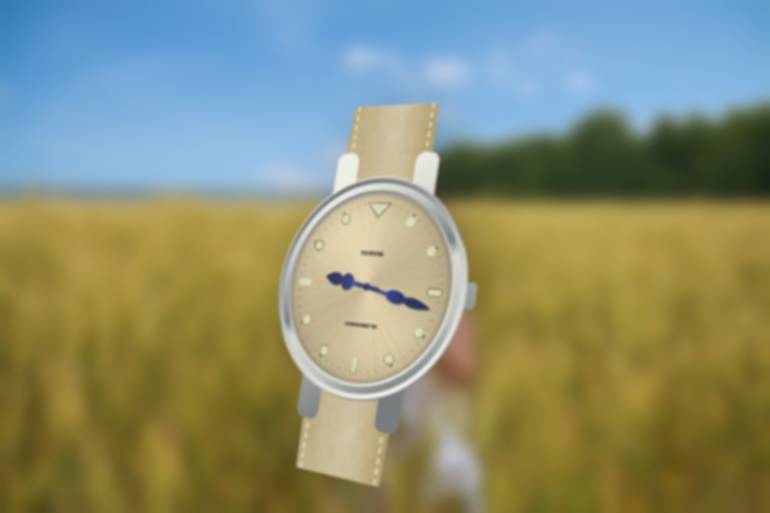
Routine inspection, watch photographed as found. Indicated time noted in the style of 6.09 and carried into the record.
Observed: 9.17
